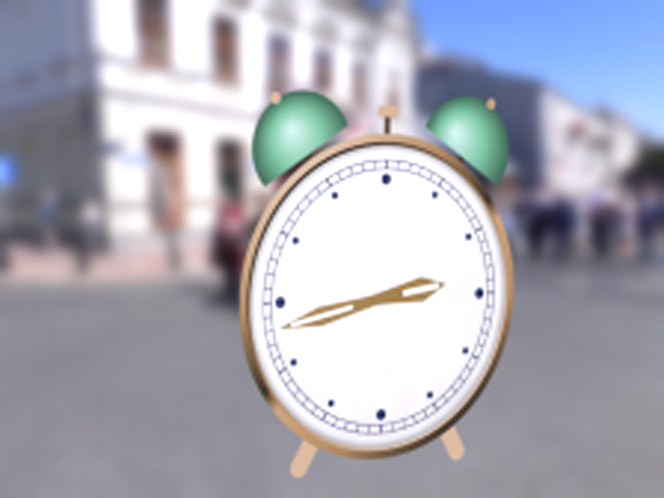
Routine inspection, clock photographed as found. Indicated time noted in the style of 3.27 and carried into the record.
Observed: 2.43
